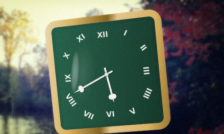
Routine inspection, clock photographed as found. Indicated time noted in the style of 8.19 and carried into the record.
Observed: 5.41
